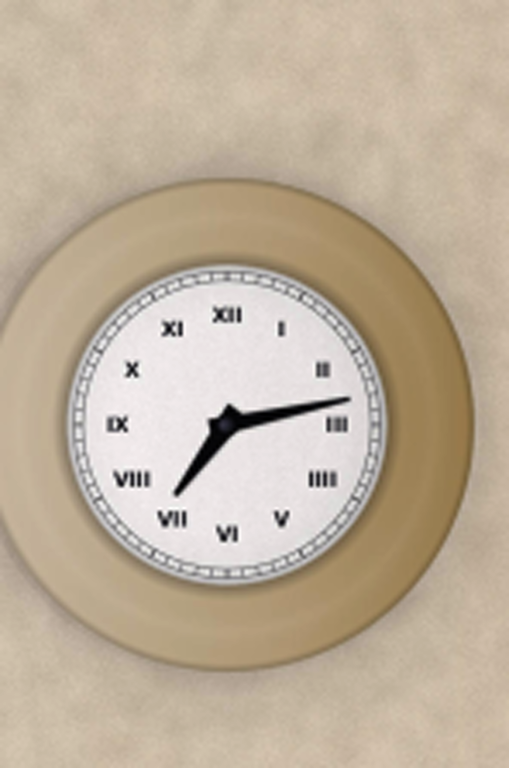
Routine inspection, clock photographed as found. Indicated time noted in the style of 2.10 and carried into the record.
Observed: 7.13
